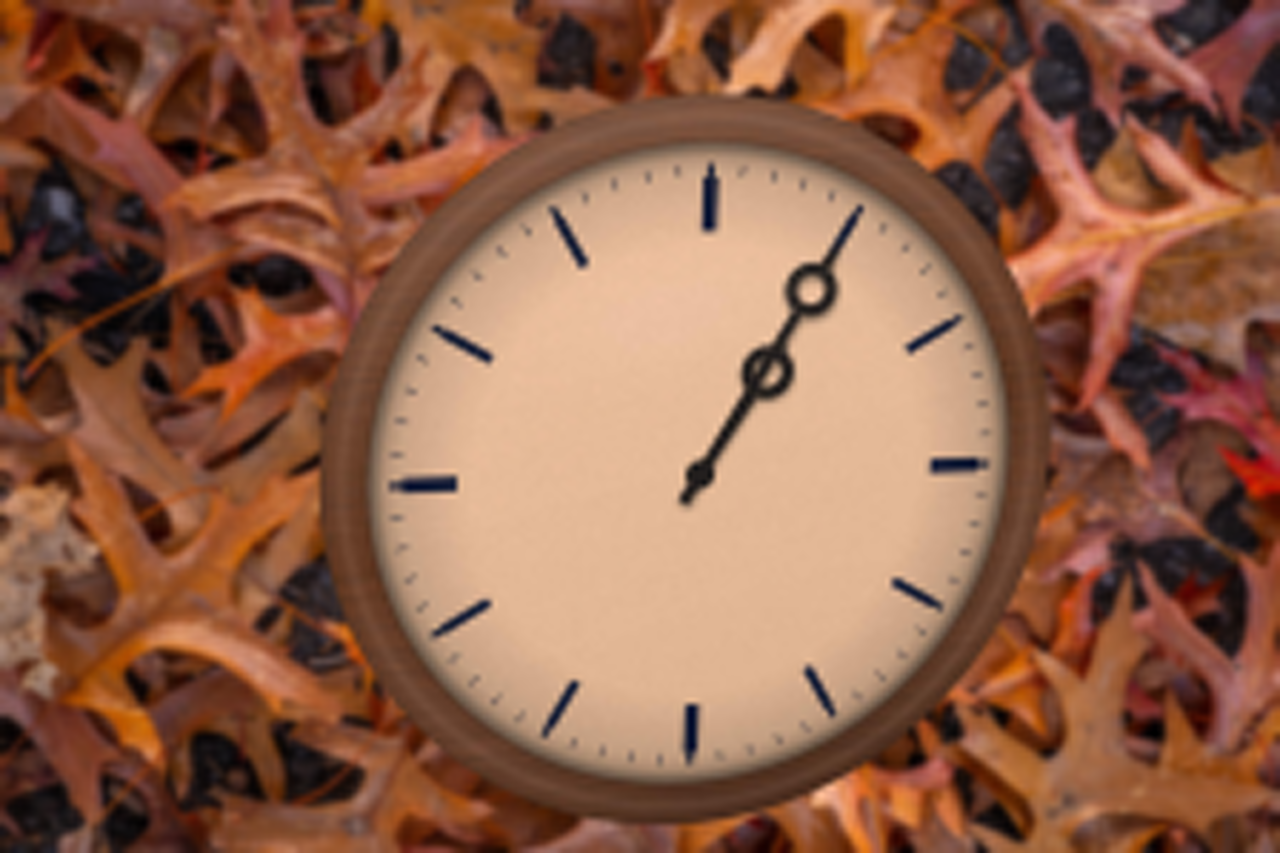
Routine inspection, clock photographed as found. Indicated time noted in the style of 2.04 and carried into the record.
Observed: 1.05
